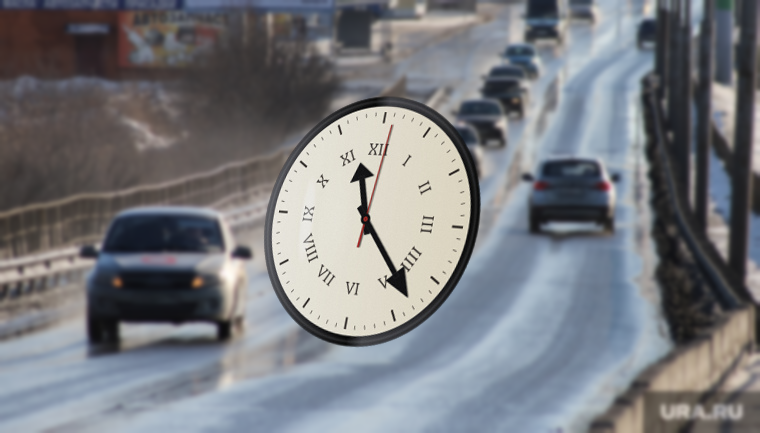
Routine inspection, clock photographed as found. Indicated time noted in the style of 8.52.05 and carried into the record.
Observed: 11.23.01
